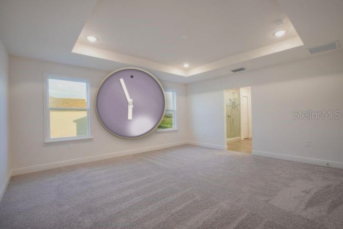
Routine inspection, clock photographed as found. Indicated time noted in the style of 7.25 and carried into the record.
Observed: 5.56
